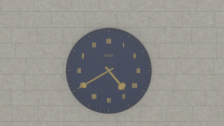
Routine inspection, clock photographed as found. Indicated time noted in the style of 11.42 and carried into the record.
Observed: 4.40
